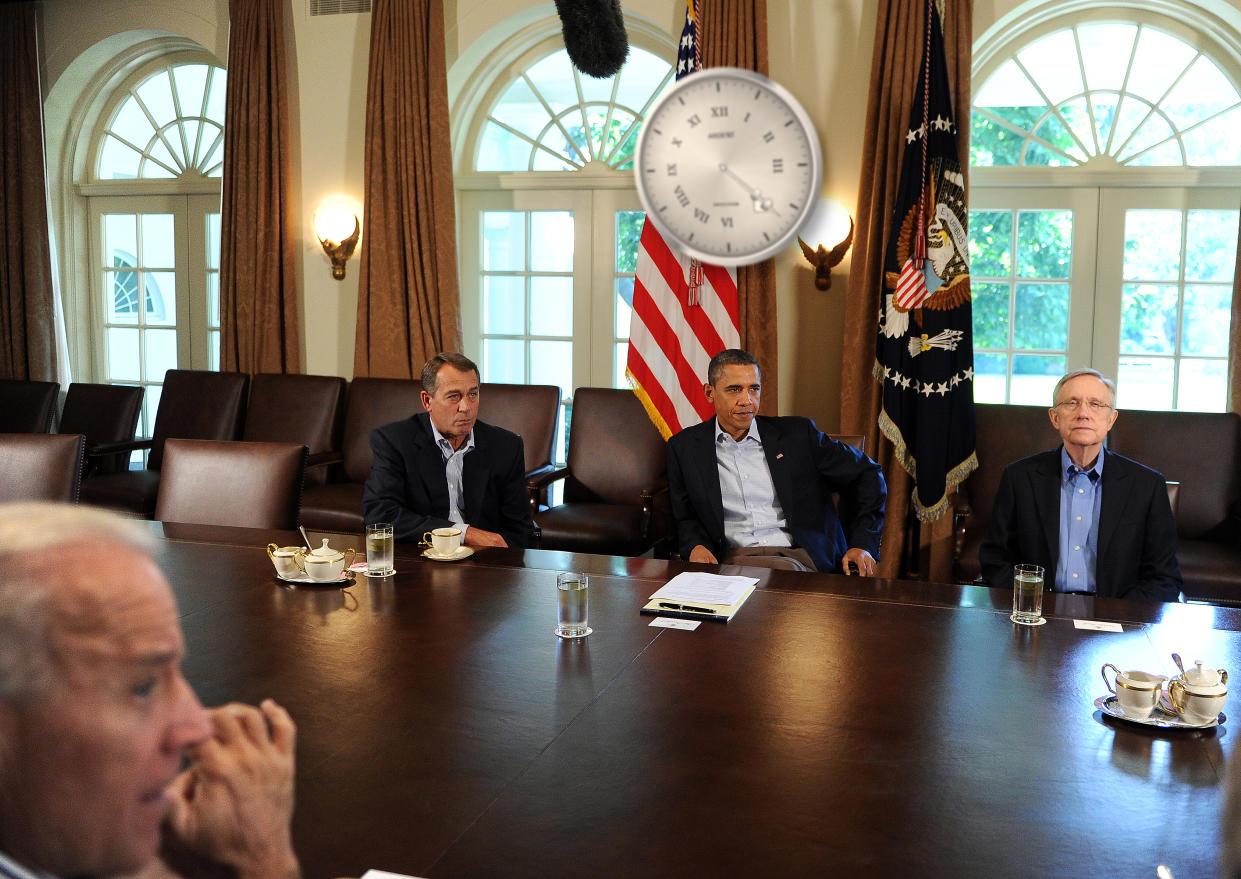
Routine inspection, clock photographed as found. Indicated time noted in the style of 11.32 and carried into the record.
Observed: 4.22
